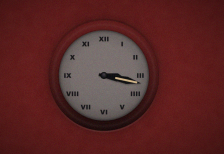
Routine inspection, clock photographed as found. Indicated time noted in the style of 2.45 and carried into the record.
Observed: 3.17
